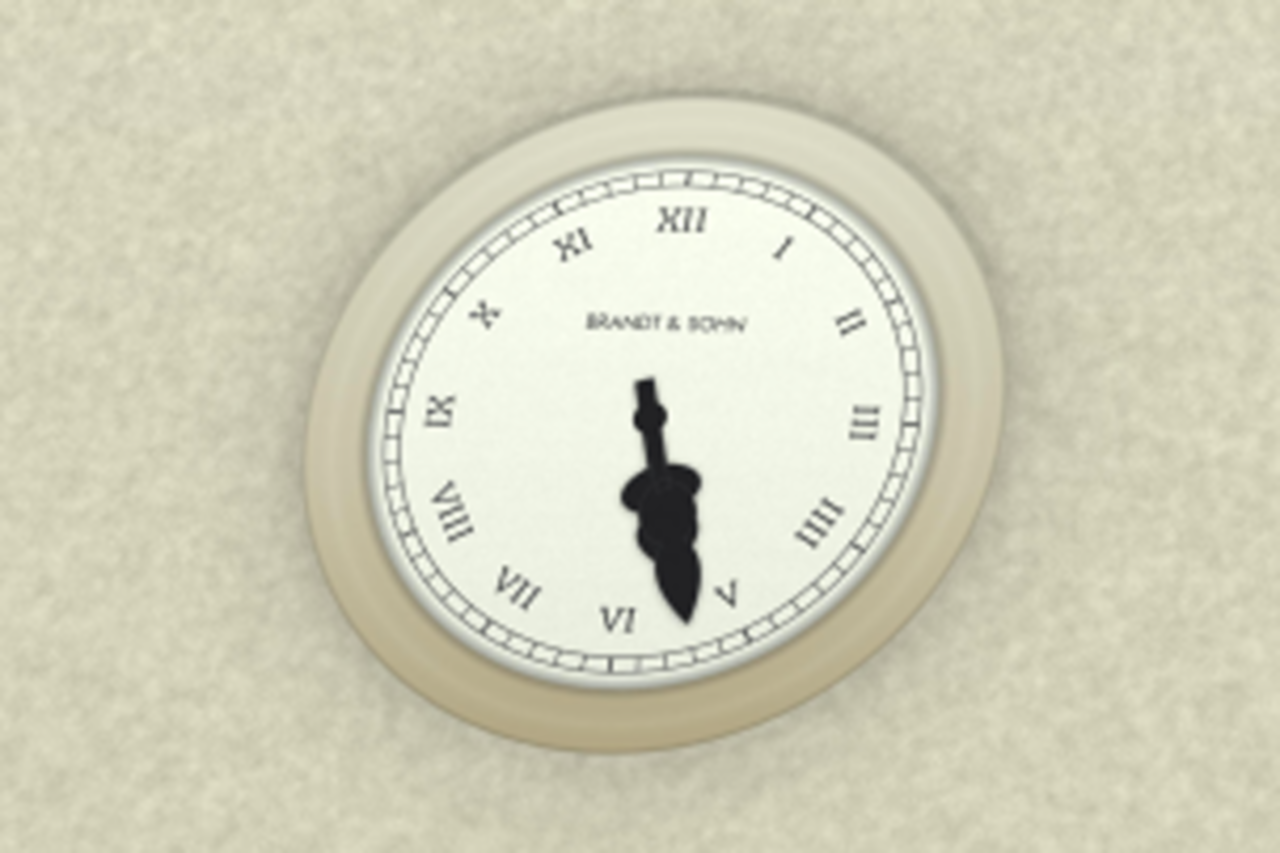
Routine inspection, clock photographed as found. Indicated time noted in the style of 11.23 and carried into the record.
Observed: 5.27
